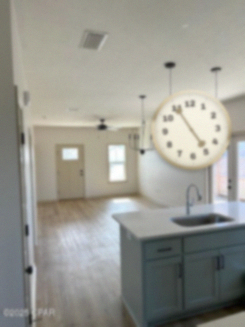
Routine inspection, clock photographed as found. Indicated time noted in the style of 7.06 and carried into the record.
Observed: 4.55
